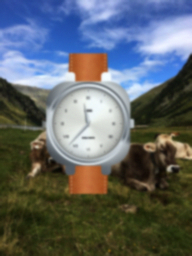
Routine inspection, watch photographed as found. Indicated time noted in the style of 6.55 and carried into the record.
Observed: 11.37
